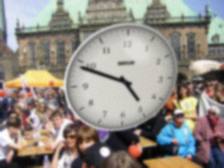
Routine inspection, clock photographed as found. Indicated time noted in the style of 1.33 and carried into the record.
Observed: 4.49
